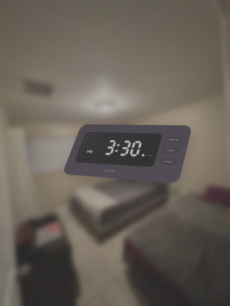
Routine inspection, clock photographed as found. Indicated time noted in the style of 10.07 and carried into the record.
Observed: 3.30
